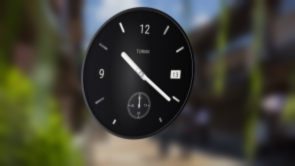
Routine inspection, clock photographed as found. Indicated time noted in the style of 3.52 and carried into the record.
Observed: 10.21
